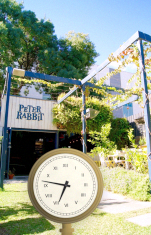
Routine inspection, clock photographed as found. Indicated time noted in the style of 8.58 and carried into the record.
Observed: 6.47
